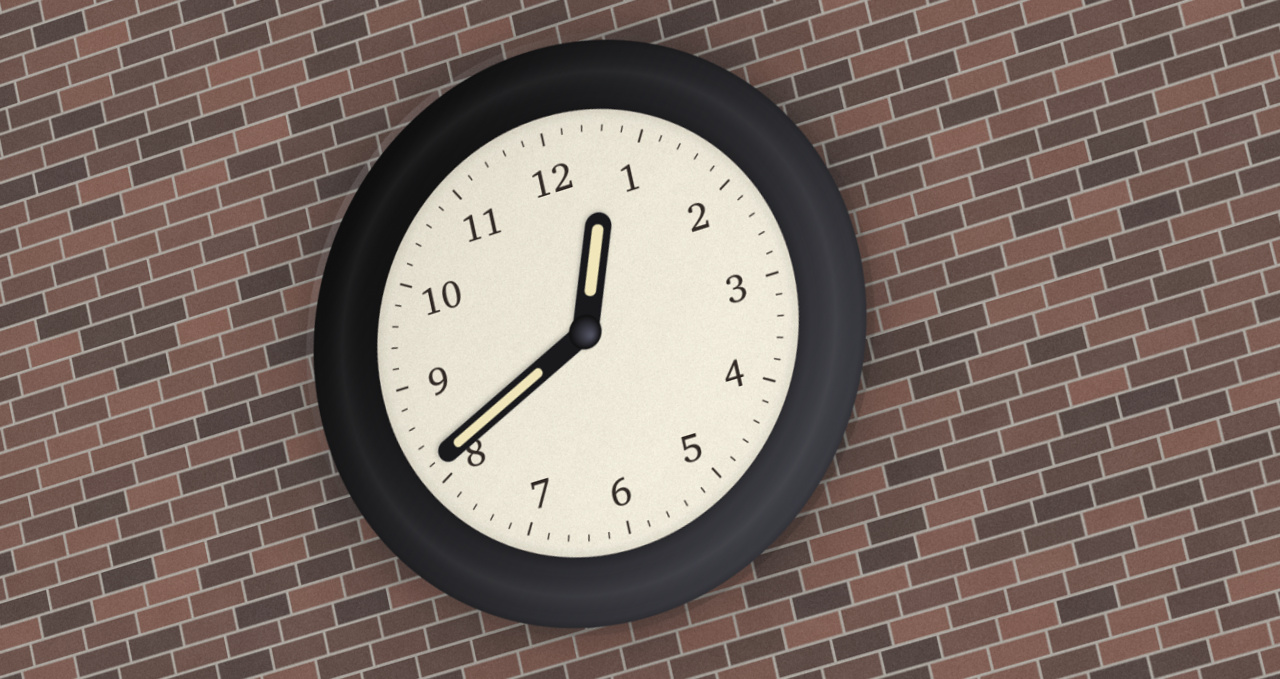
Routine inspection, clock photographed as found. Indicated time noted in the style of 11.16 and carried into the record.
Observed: 12.41
